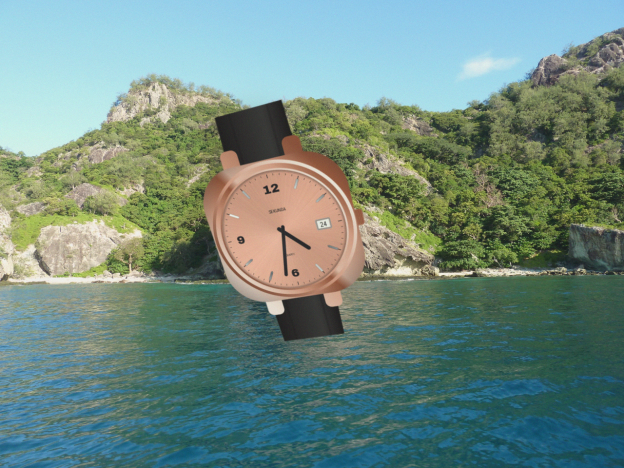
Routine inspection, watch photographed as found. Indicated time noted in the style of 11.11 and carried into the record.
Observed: 4.32
